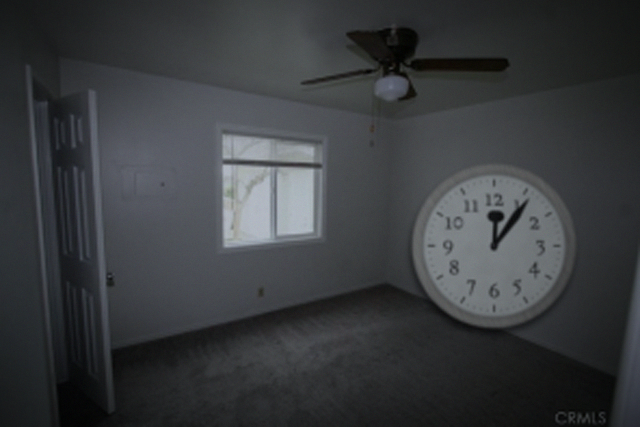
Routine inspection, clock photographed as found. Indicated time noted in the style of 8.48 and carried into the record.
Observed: 12.06
